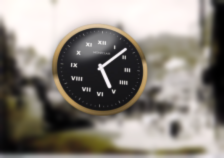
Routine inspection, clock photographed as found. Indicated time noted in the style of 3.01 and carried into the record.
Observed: 5.08
